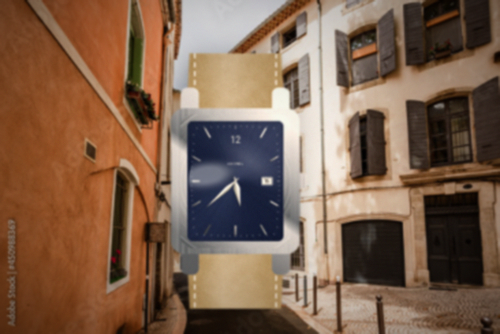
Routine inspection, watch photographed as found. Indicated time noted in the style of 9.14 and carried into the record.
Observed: 5.38
